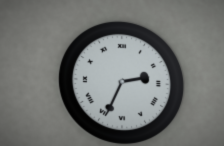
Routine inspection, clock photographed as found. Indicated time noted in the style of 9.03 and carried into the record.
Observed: 2.34
